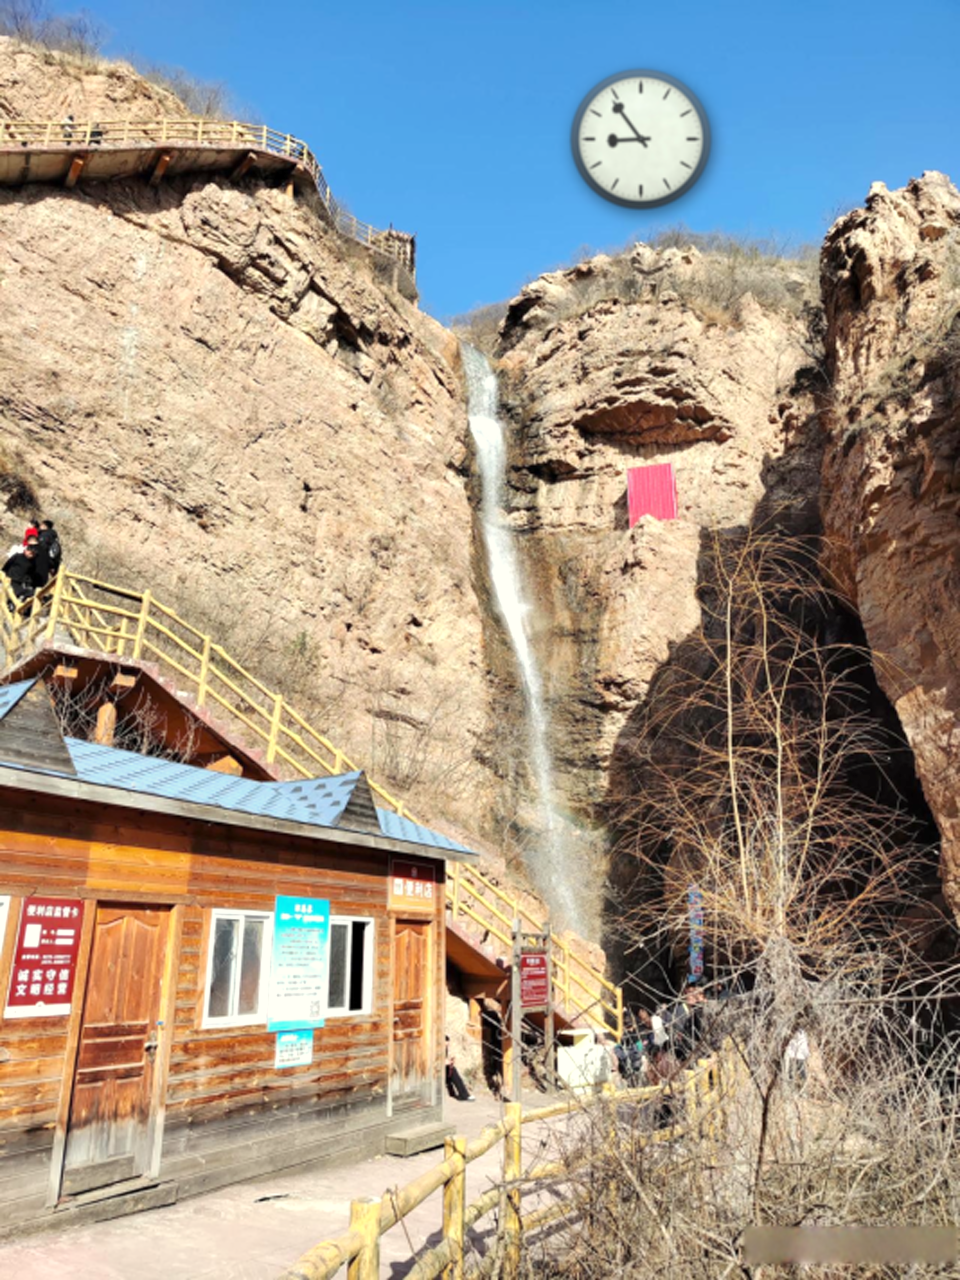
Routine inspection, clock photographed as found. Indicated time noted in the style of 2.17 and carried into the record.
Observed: 8.54
